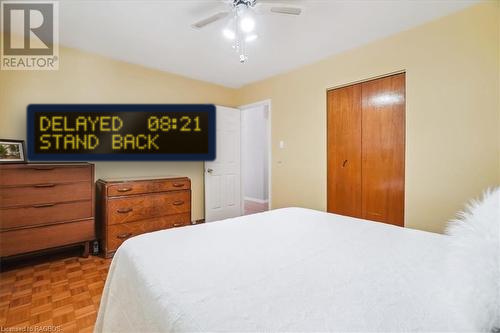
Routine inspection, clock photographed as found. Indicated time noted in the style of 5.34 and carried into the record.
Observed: 8.21
